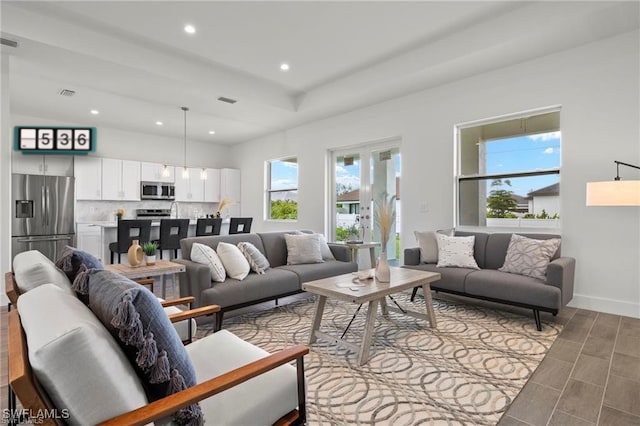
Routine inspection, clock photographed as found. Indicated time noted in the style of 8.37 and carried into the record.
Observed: 5.36
